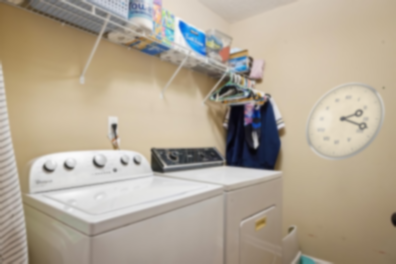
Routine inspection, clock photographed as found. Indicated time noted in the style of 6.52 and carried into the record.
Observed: 2.18
